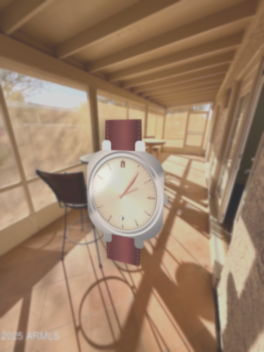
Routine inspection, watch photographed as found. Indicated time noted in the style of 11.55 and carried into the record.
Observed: 2.06
